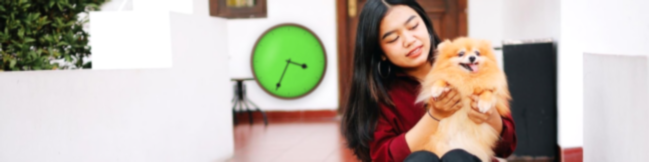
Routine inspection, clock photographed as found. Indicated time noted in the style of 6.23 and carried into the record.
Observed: 3.34
